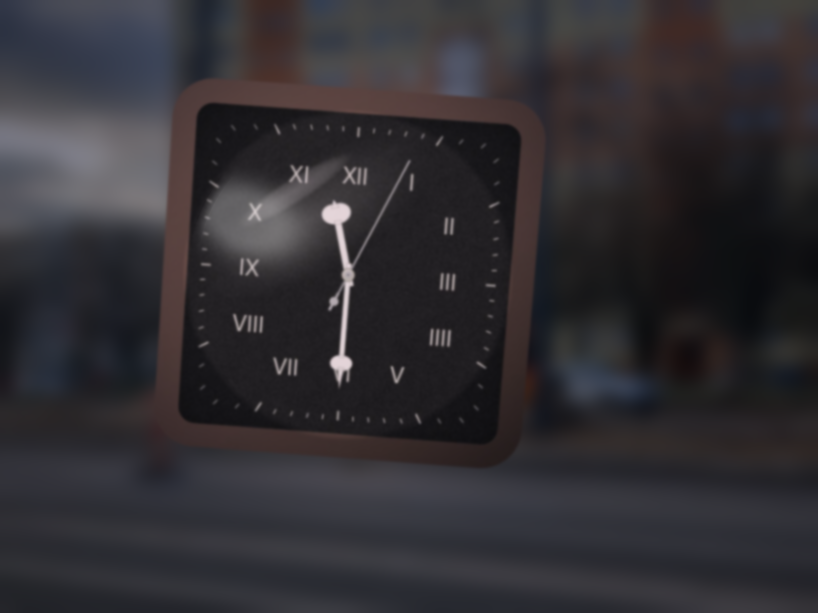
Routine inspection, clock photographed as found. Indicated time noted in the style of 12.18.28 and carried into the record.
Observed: 11.30.04
